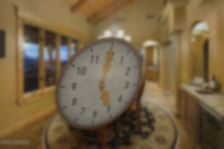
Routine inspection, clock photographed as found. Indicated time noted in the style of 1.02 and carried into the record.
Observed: 5.00
